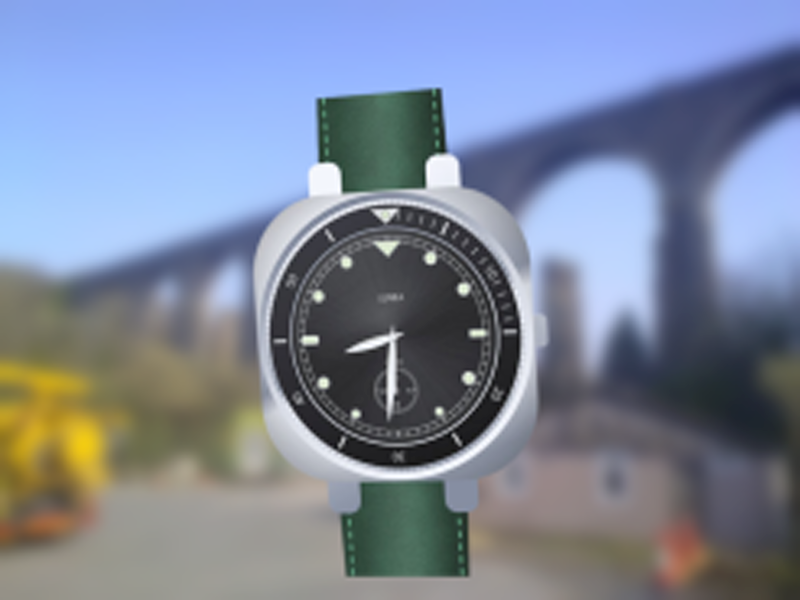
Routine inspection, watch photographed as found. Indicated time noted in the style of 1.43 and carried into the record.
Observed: 8.31
